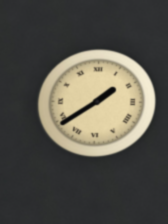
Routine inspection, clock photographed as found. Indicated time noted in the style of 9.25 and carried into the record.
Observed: 1.39
